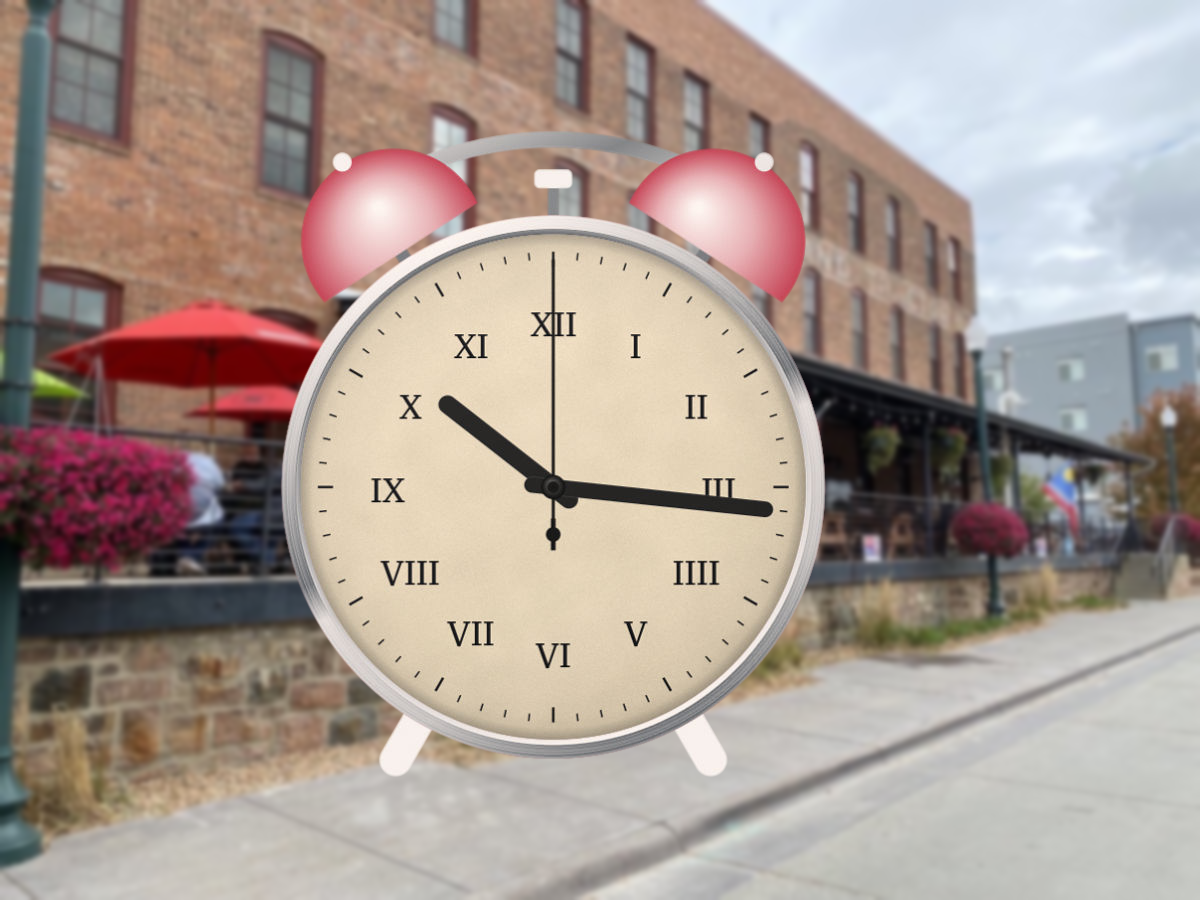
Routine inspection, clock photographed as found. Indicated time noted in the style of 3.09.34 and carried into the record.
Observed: 10.16.00
